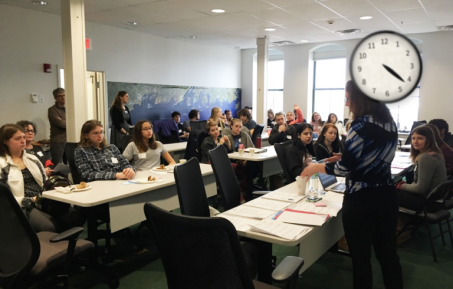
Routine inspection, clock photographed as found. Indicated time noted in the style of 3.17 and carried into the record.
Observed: 4.22
